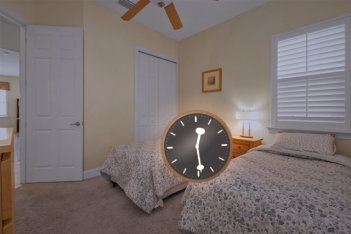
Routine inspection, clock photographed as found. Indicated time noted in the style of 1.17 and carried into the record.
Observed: 12.29
